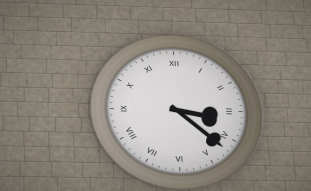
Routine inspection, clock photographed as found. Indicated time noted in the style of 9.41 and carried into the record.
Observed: 3.22
